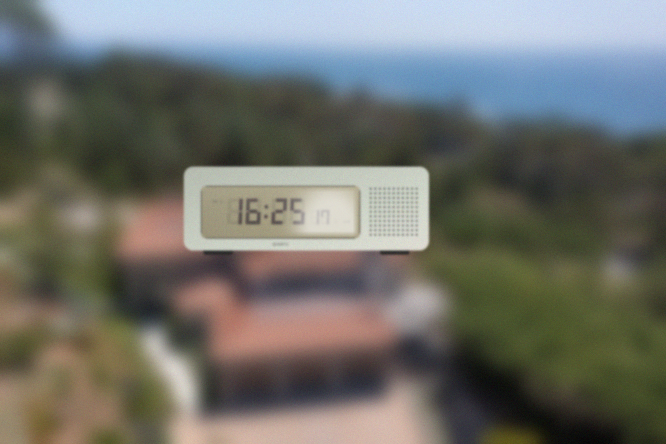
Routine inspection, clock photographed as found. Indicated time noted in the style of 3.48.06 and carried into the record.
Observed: 16.25.17
